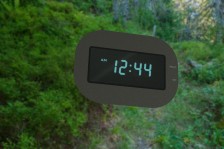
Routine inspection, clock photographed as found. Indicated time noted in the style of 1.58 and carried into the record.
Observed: 12.44
